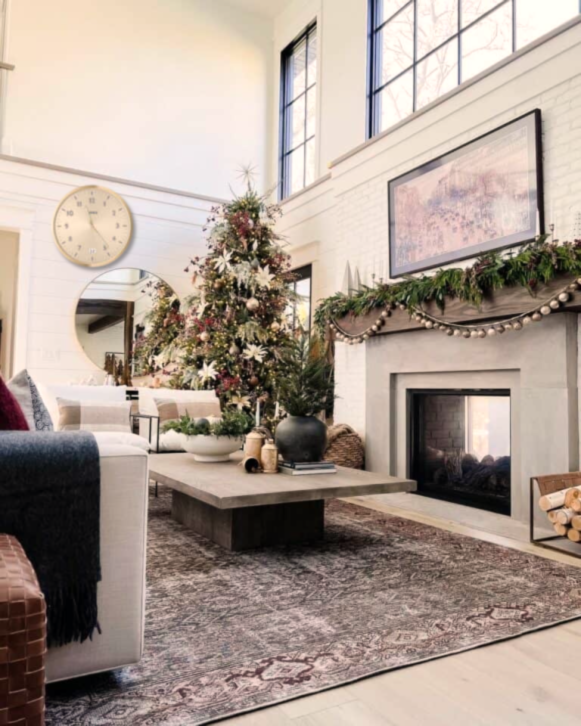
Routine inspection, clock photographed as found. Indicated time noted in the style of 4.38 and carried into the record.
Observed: 11.24
